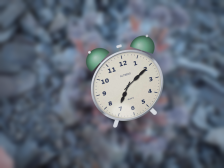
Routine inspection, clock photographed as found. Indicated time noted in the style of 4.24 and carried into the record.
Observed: 7.10
